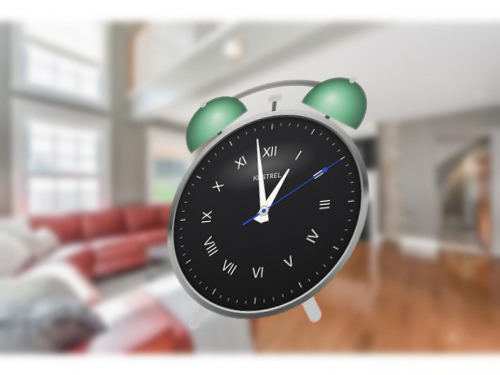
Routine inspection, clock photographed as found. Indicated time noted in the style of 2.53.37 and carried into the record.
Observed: 12.58.10
